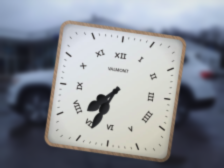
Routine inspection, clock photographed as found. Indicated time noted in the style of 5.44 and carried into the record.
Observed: 7.34
